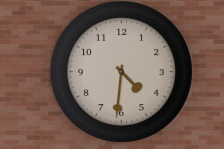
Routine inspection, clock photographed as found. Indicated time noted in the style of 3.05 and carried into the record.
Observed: 4.31
